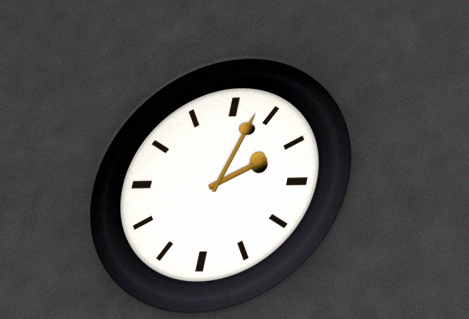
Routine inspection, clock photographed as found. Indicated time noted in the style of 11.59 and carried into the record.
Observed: 2.03
